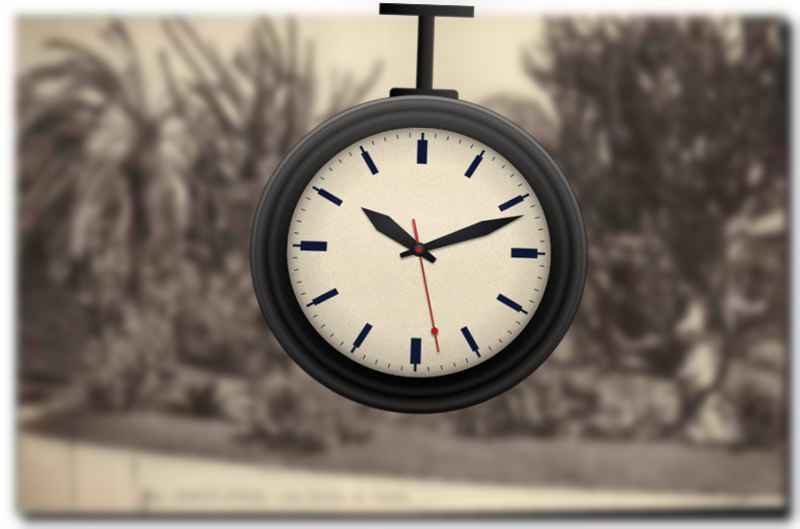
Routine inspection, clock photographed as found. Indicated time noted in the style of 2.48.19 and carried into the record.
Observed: 10.11.28
